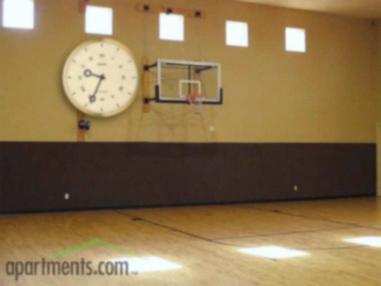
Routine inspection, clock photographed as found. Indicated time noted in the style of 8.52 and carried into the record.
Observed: 9.34
